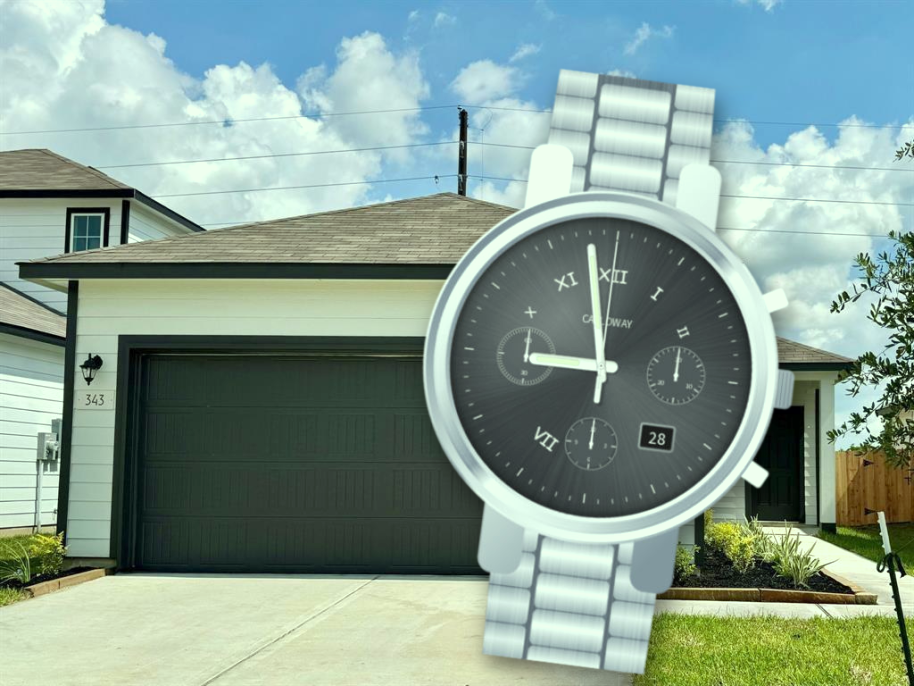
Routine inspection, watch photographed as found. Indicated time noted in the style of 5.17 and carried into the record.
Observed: 8.58
